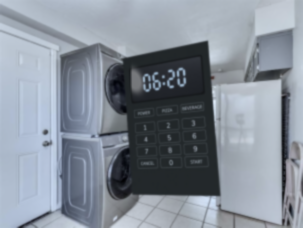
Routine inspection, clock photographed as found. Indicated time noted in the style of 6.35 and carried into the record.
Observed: 6.20
